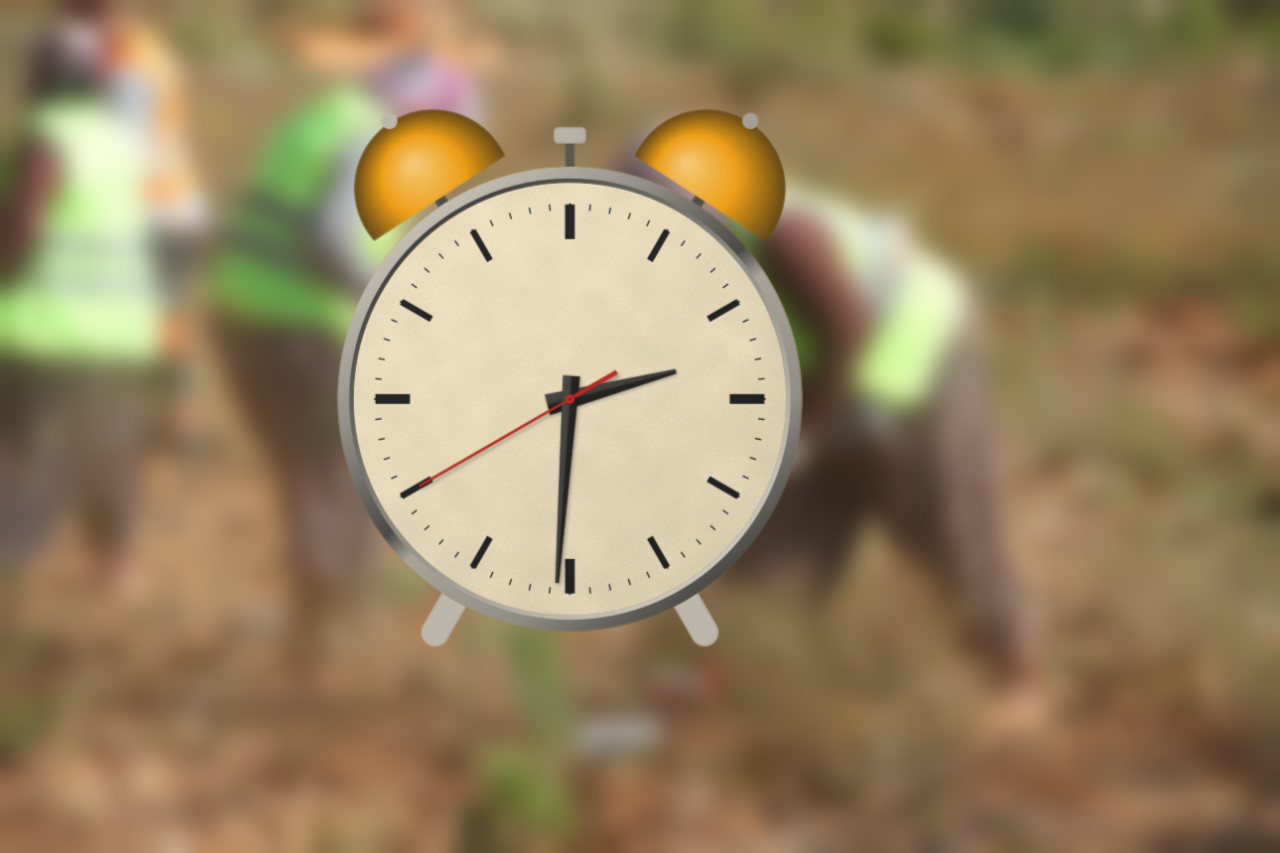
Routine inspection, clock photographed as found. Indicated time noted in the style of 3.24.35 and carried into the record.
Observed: 2.30.40
